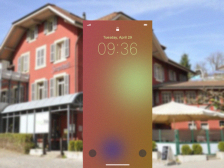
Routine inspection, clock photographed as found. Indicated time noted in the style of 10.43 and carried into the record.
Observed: 9.36
